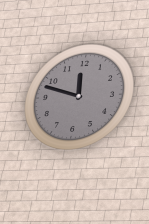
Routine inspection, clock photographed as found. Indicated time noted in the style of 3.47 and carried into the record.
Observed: 11.48
